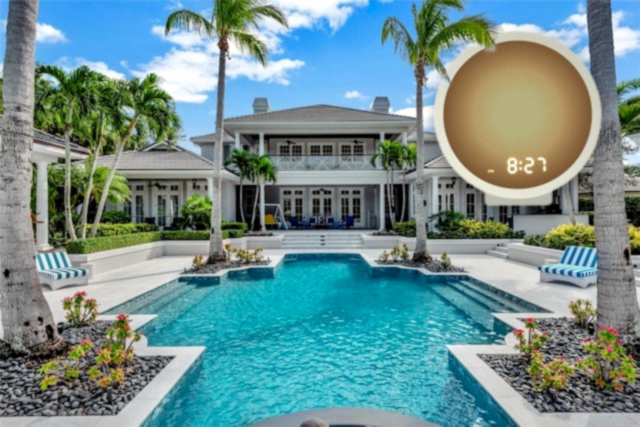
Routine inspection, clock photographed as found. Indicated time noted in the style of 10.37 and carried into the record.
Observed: 8.27
